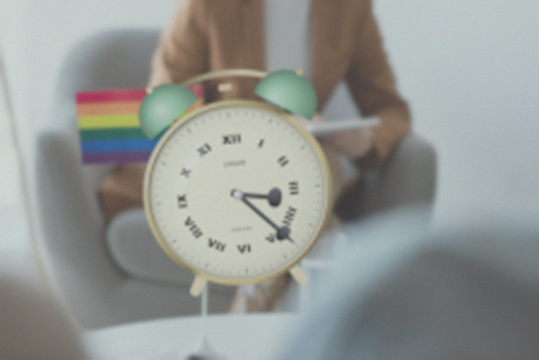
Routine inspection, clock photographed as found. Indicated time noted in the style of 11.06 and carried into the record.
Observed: 3.23
